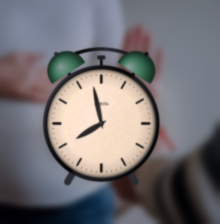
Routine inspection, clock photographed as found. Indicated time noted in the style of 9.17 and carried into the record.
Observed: 7.58
